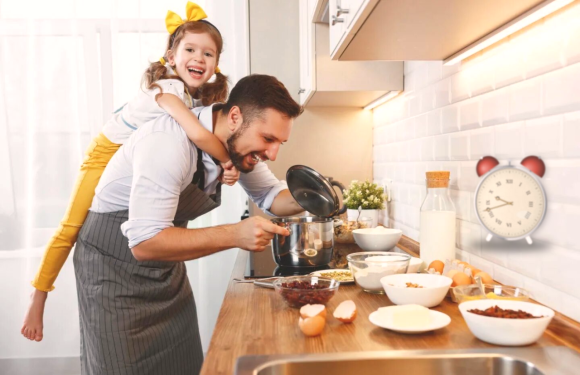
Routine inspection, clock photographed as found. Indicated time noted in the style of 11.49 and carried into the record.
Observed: 9.42
